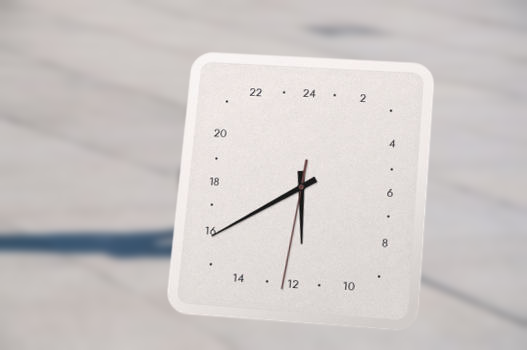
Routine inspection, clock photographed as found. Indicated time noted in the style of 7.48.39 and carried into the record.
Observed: 11.39.31
